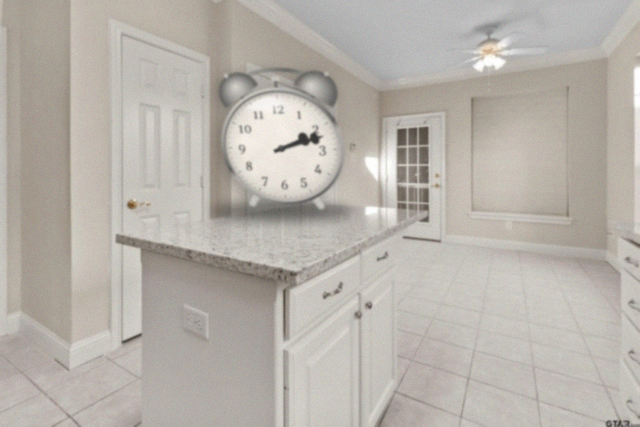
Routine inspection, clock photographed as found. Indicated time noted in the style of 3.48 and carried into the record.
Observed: 2.12
